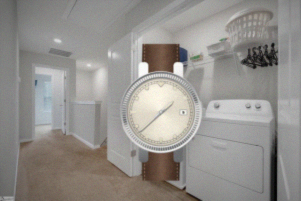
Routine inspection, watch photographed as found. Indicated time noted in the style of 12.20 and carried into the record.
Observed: 1.38
